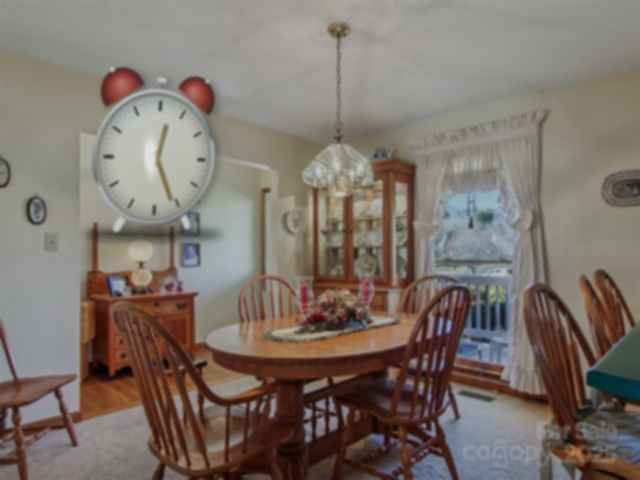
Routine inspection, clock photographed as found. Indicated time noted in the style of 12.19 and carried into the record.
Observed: 12.26
